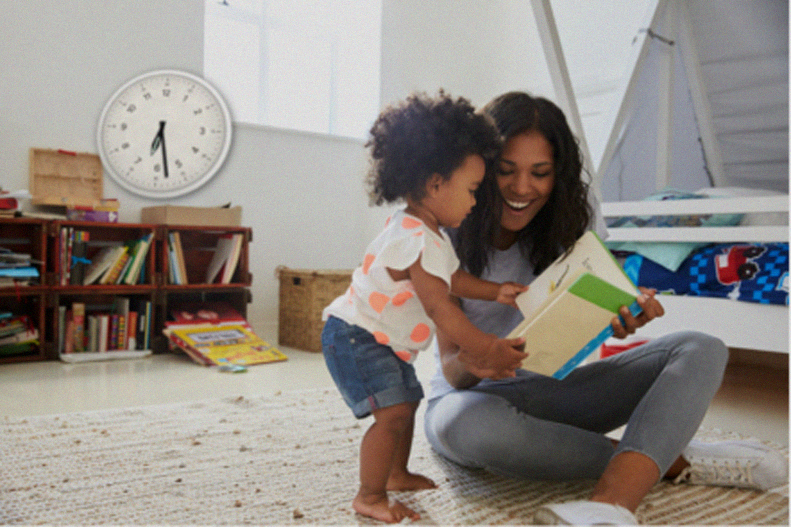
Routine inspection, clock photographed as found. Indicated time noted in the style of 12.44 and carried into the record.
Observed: 6.28
